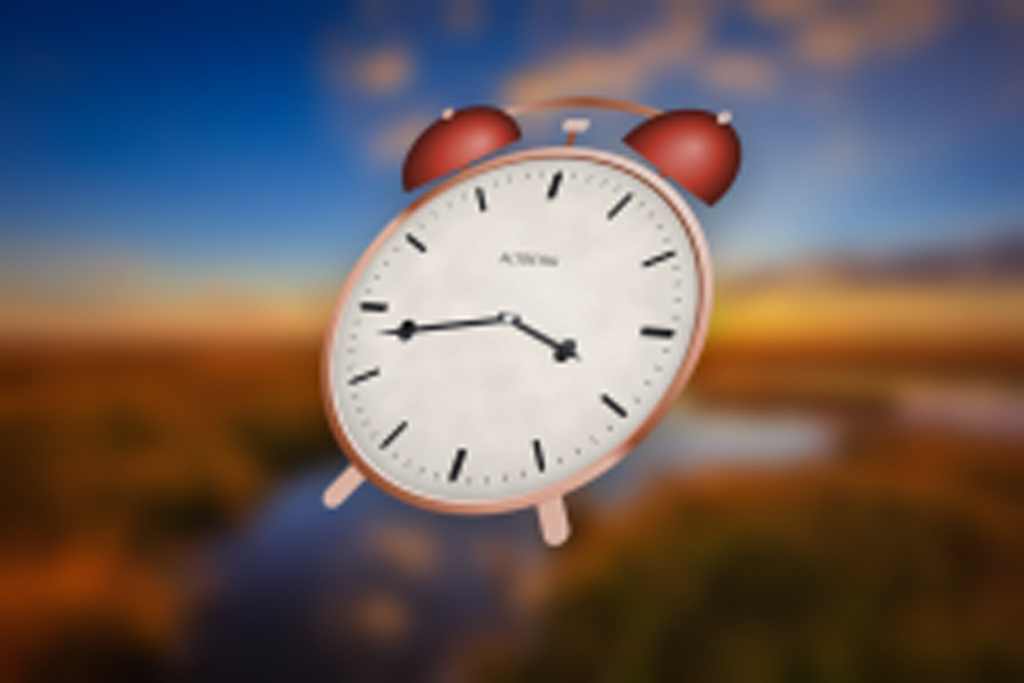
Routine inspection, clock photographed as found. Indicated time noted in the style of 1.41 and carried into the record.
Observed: 3.43
